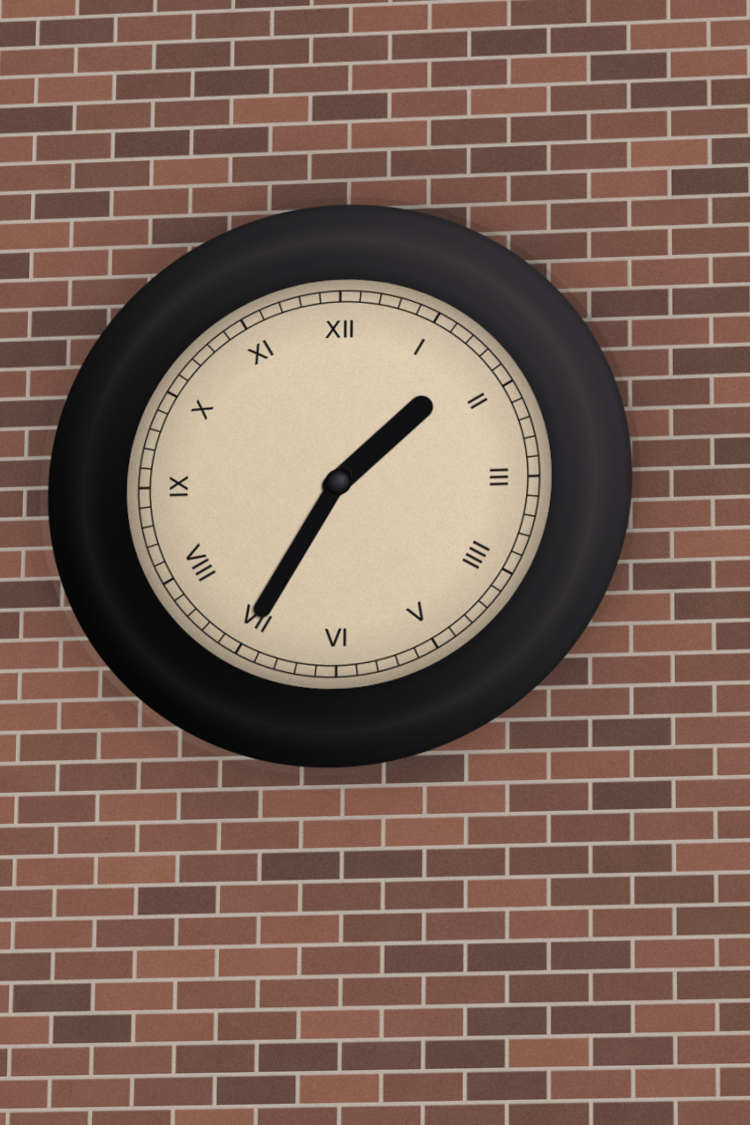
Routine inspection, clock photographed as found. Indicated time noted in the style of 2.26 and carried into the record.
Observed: 1.35
